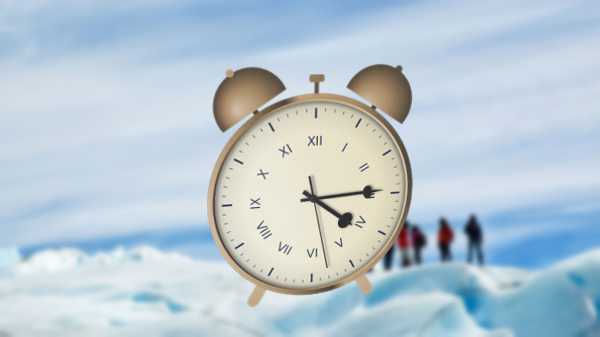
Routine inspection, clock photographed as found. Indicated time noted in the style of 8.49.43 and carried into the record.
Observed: 4.14.28
